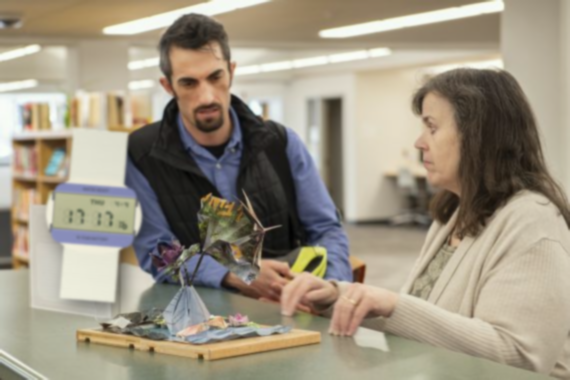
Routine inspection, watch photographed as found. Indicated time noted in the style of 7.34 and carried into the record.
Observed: 17.17
